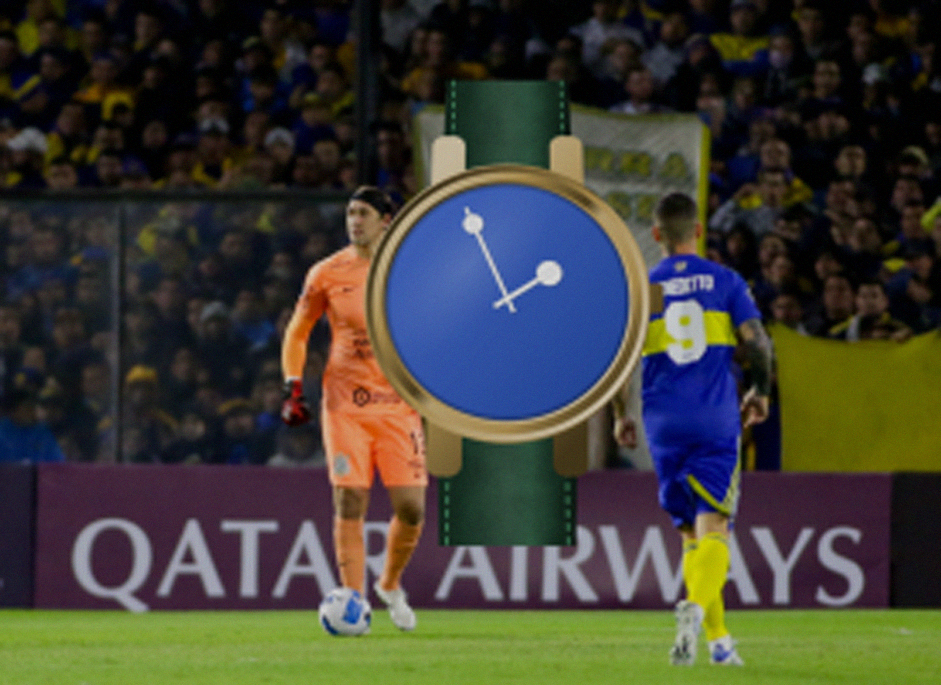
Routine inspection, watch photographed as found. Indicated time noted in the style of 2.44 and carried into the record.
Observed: 1.56
